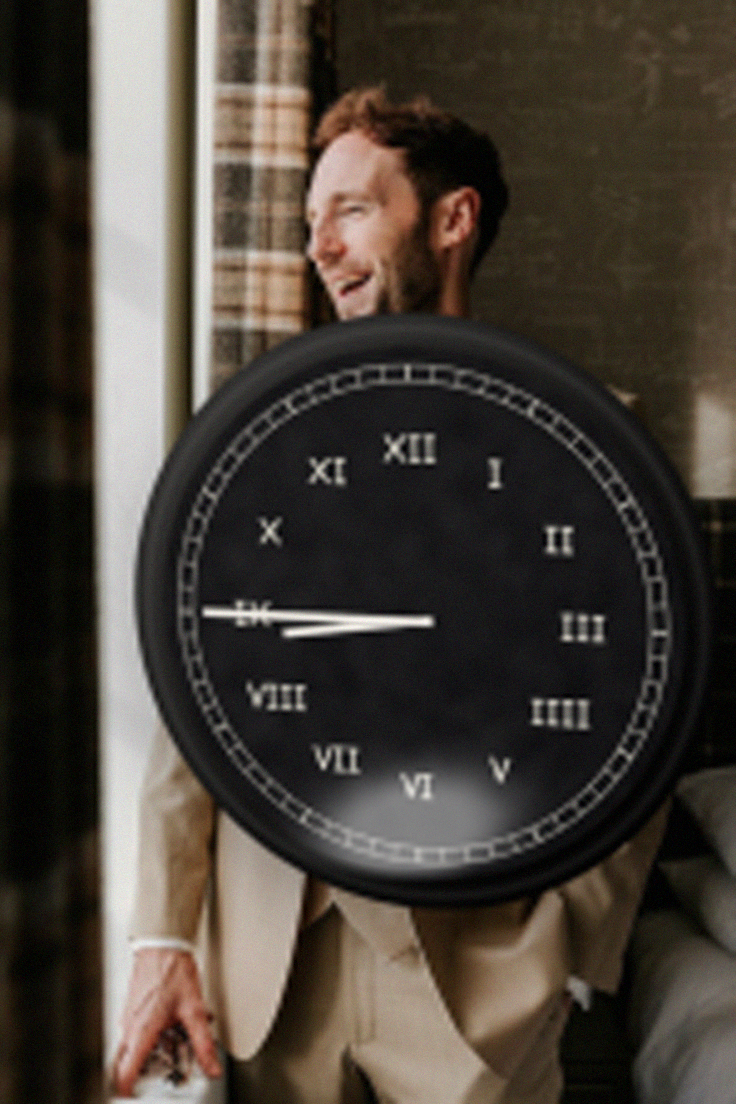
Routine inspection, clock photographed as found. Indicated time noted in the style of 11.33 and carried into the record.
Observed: 8.45
